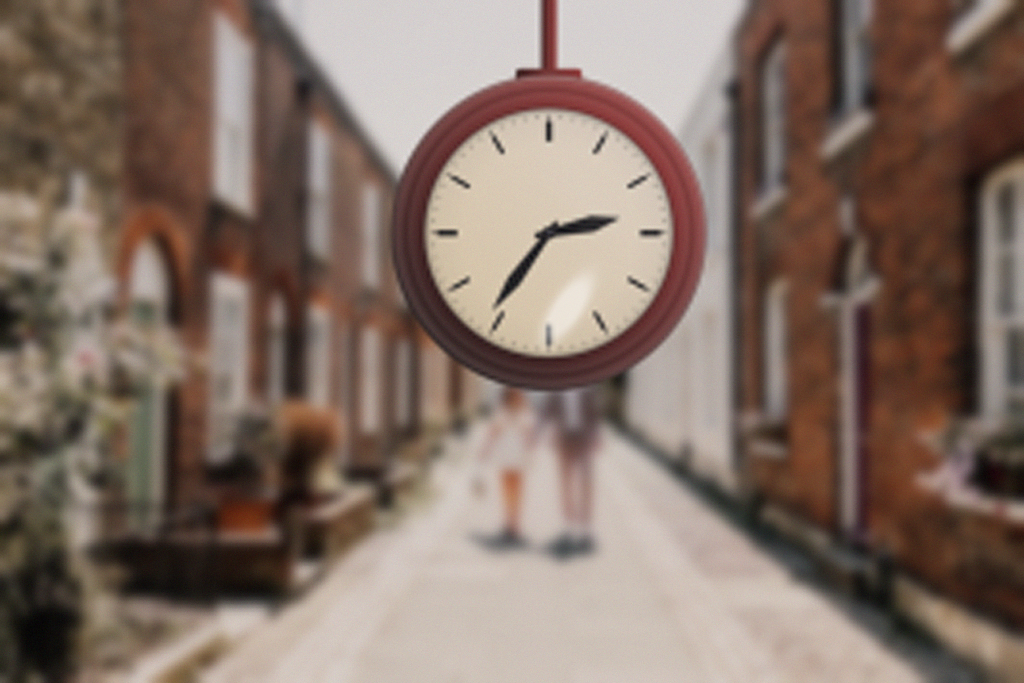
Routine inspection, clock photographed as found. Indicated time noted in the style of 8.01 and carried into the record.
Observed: 2.36
